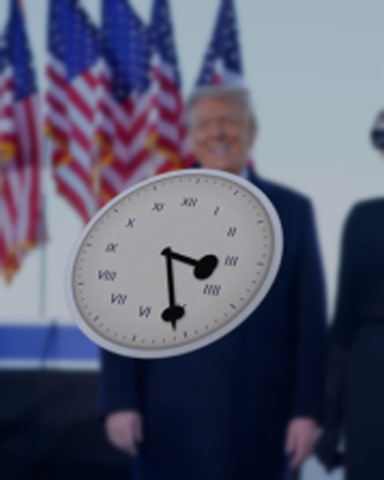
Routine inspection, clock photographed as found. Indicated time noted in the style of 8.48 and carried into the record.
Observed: 3.26
